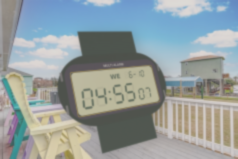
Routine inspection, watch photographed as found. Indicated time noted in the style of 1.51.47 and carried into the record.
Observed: 4.55.07
